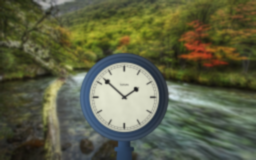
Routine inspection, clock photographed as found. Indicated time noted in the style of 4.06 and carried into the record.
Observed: 1.52
